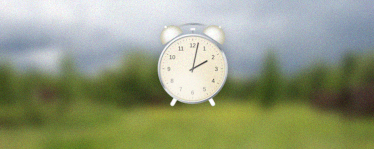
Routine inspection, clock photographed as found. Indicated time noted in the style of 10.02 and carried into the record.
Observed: 2.02
